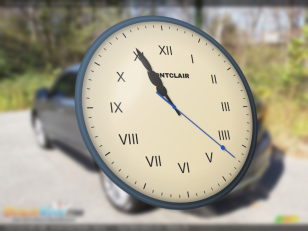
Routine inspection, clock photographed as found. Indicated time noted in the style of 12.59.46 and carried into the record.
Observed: 10.55.22
